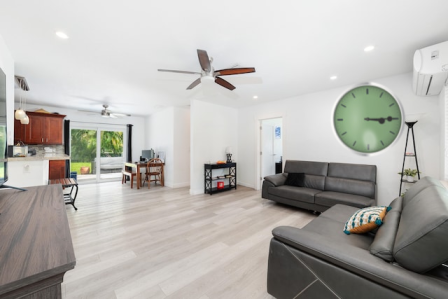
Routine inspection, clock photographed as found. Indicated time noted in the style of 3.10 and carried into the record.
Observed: 3.15
